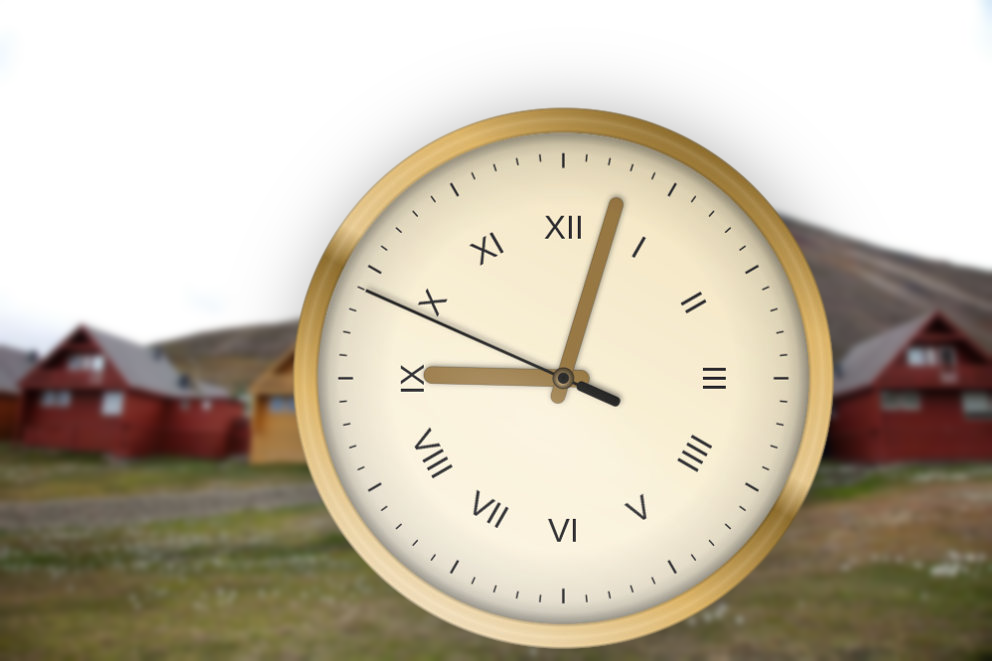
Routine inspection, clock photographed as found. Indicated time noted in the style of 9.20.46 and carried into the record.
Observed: 9.02.49
